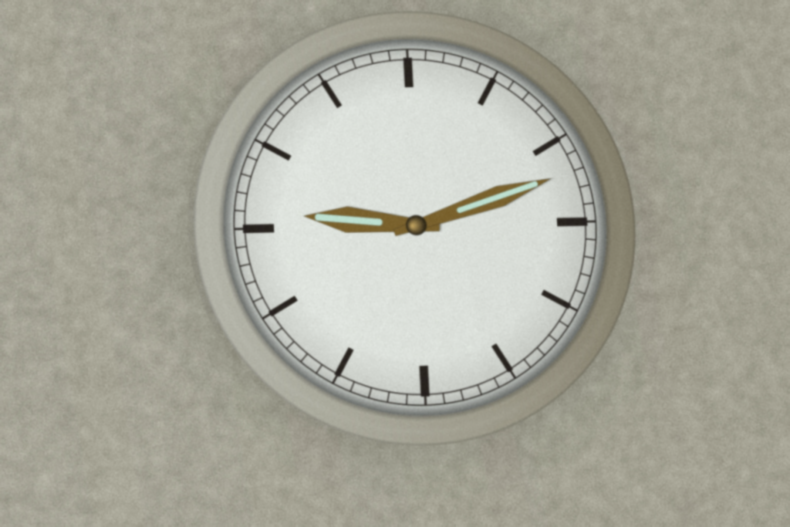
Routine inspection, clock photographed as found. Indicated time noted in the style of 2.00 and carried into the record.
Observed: 9.12
